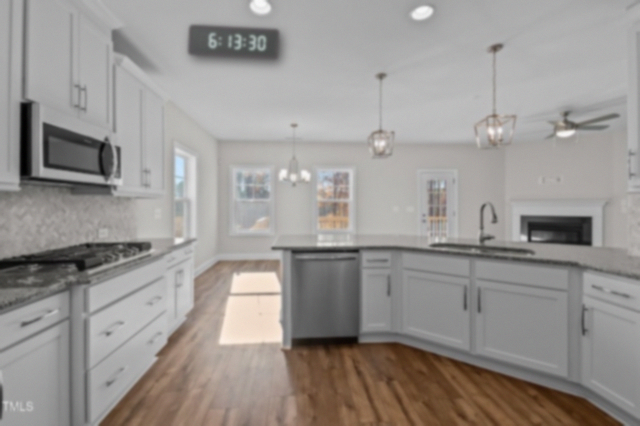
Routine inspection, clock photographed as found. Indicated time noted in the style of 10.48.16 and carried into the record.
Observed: 6.13.30
